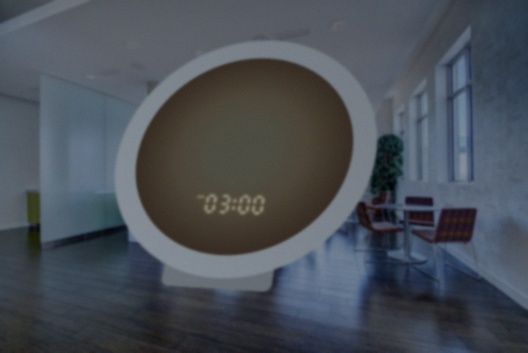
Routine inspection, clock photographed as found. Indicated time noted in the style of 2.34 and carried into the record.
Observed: 3.00
